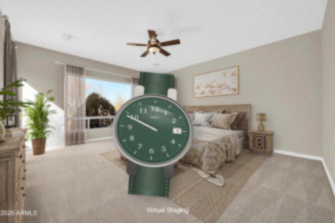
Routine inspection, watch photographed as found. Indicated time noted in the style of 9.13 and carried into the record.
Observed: 9.49
